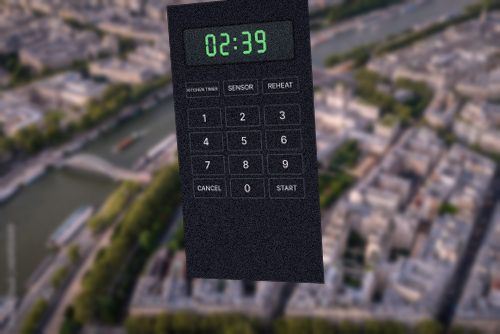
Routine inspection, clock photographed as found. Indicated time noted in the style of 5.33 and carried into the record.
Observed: 2.39
